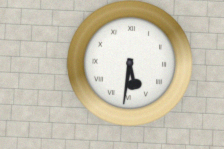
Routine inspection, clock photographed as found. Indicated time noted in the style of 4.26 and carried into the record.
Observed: 5.31
